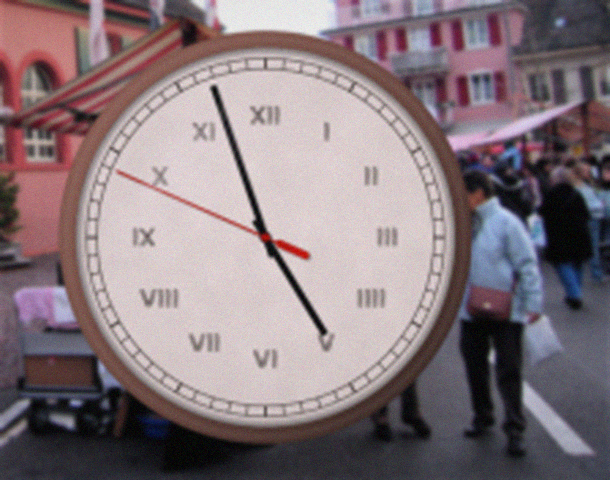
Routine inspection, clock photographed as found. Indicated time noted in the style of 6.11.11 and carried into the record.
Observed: 4.56.49
